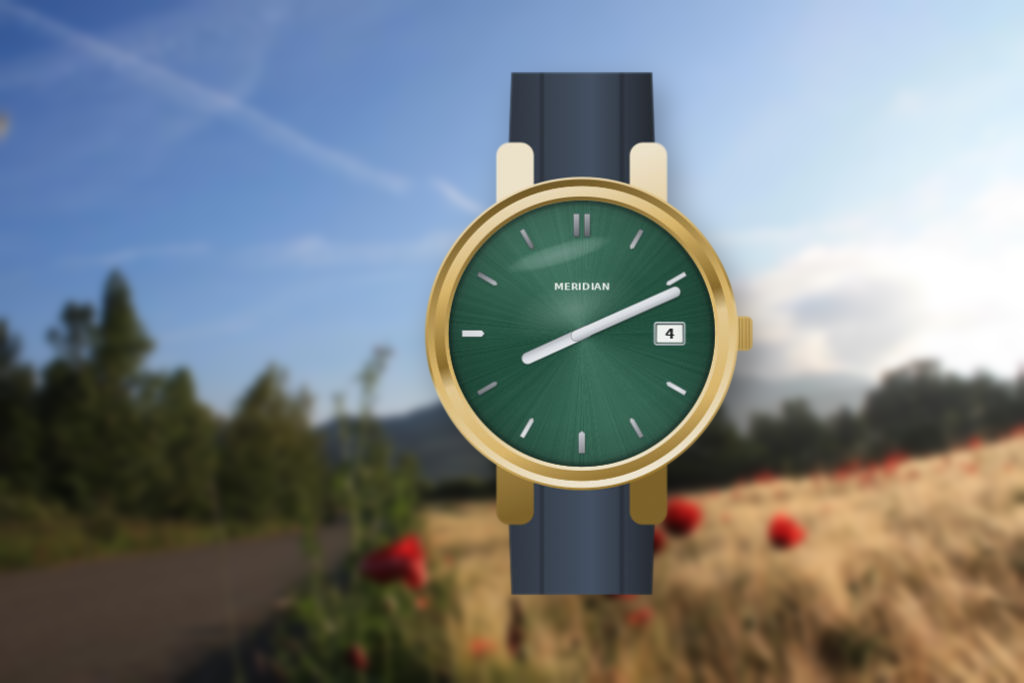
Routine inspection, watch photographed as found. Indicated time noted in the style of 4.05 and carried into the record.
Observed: 8.11
